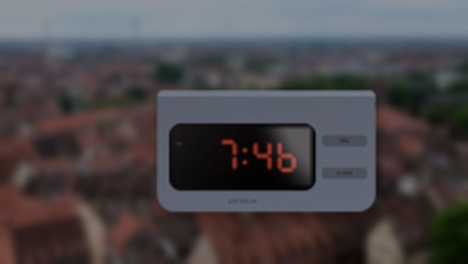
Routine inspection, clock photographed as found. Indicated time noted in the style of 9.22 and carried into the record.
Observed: 7.46
